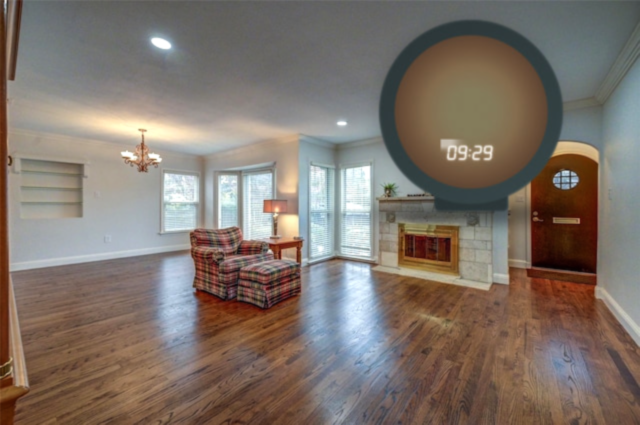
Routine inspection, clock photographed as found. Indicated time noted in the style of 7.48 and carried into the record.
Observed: 9.29
